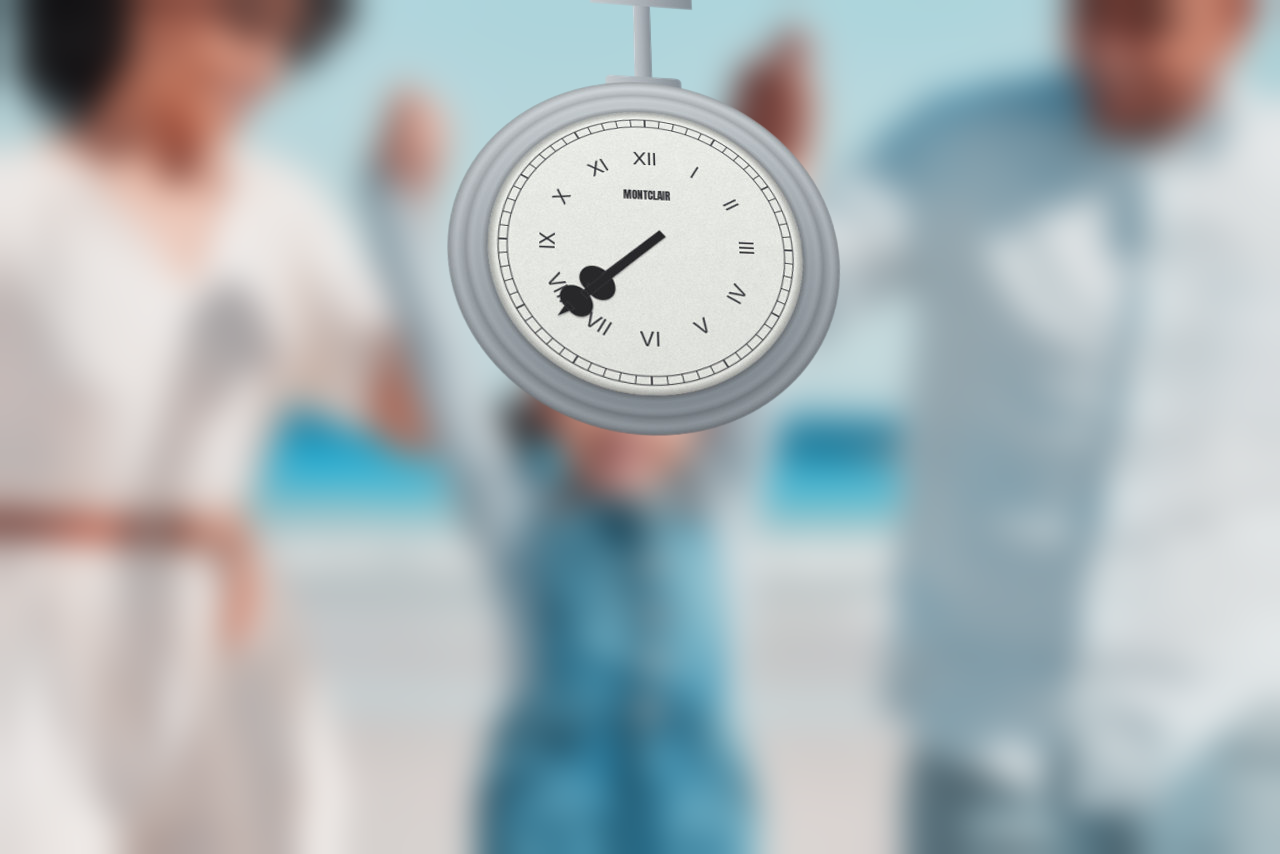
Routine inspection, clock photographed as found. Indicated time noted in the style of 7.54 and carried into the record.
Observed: 7.38
